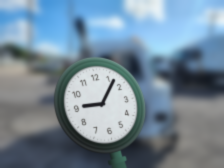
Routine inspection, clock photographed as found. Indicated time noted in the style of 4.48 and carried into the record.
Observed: 9.07
